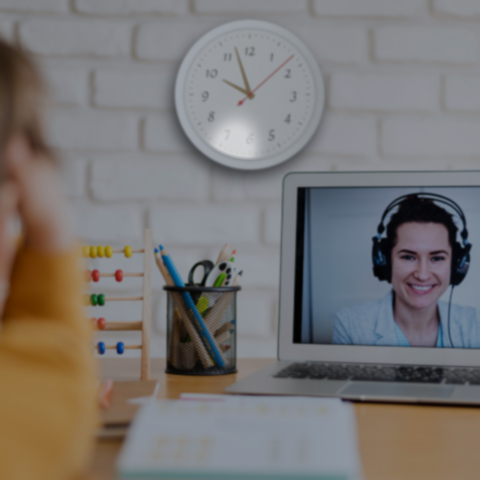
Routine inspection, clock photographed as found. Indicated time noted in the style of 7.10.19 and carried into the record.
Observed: 9.57.08
